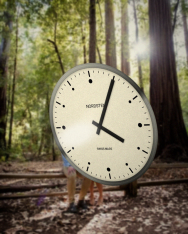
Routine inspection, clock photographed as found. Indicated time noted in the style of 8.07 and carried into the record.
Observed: 4.05
